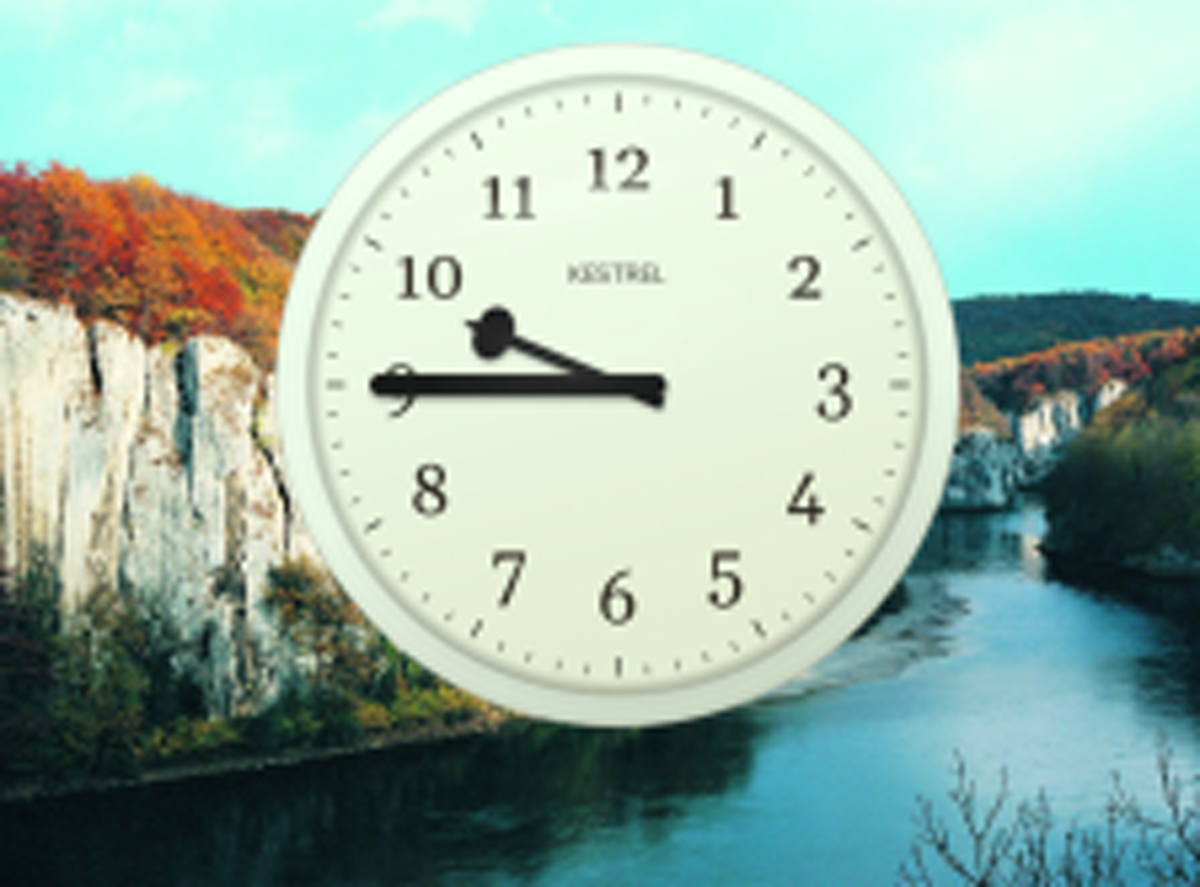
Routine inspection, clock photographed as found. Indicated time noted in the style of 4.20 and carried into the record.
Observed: 9.45
